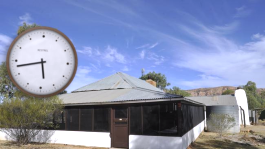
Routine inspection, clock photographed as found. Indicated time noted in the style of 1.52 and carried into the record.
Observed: 5.43
